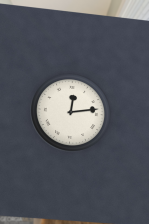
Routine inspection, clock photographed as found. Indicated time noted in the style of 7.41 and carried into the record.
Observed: 12.13
